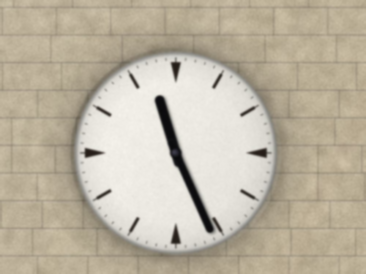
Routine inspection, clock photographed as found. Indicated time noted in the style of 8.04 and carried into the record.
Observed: 11.26
